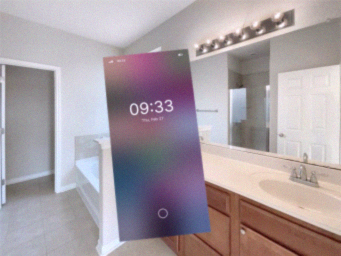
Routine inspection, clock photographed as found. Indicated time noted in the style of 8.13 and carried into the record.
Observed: 9.33
